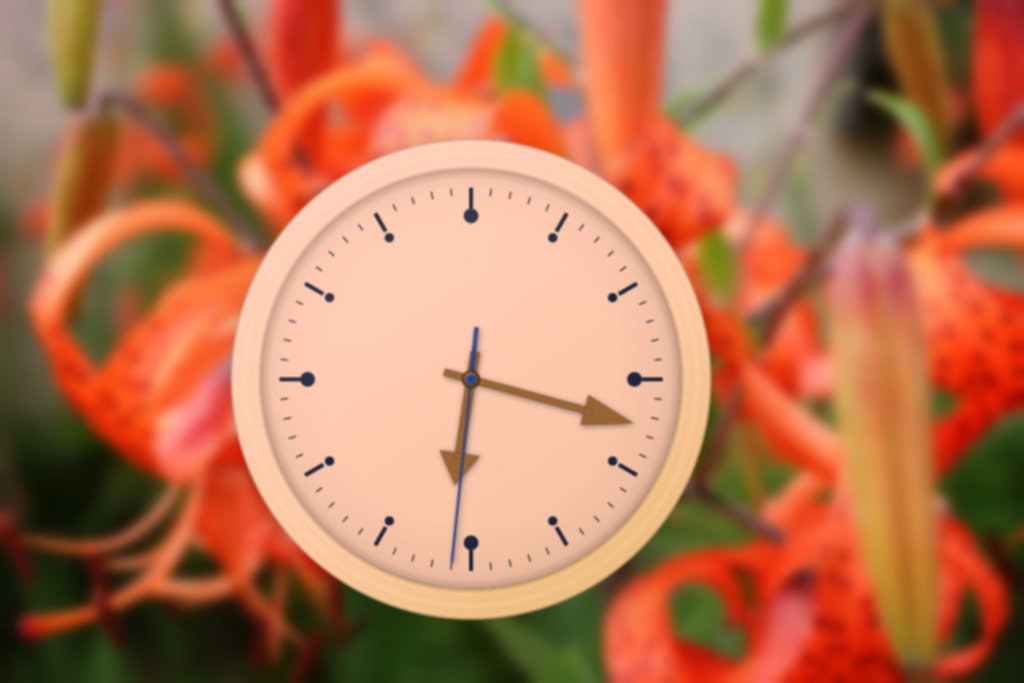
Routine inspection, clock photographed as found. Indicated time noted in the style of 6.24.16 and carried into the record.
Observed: 6.17.31
